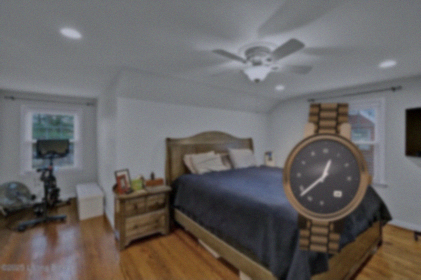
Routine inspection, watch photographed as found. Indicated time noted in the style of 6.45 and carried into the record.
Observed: 12.38
